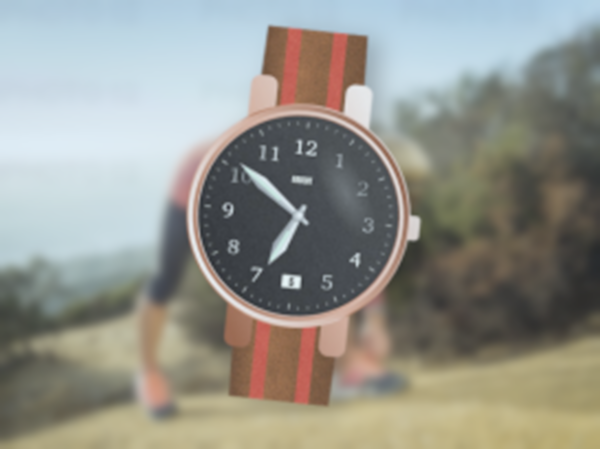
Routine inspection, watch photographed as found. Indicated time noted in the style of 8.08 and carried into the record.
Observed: 6.51
